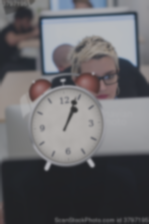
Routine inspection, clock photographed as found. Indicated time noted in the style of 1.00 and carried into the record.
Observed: 1.04
